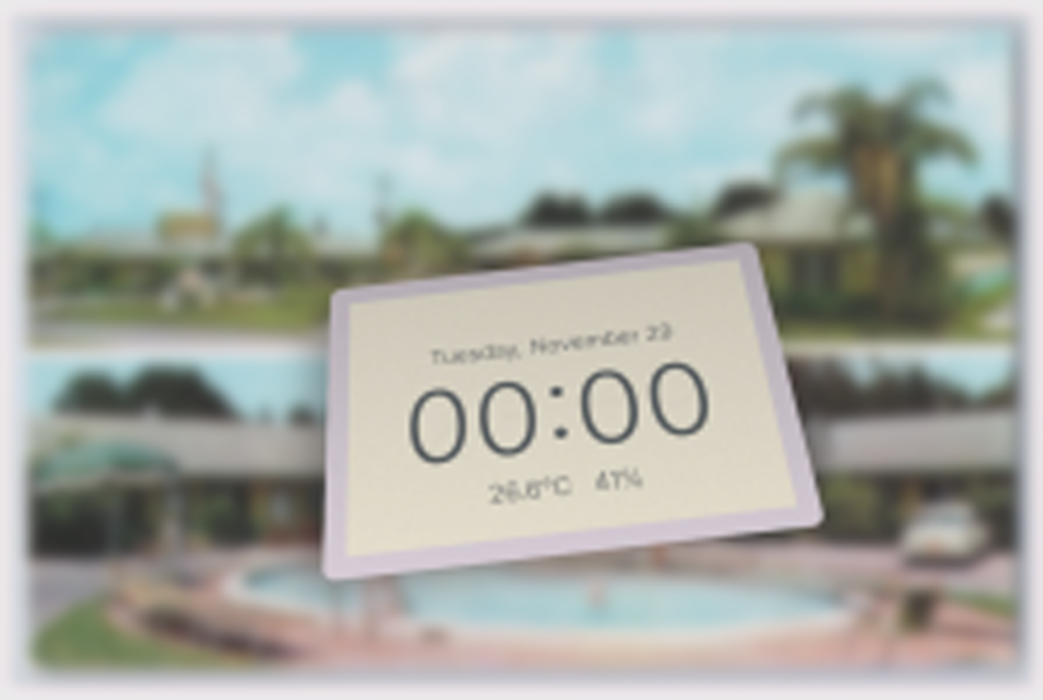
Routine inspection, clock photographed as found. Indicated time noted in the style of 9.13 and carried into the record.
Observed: 0.00
